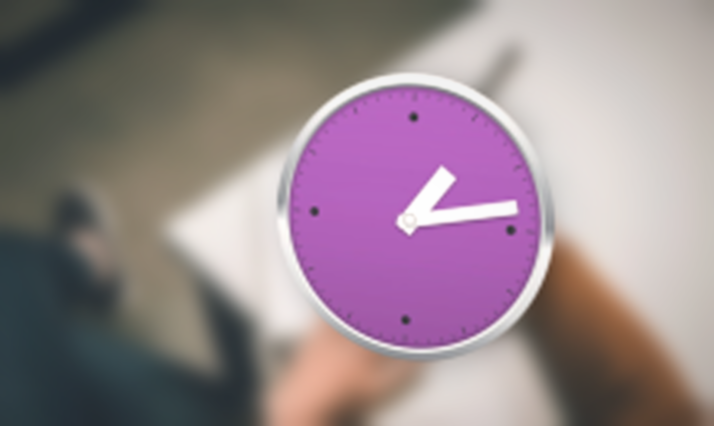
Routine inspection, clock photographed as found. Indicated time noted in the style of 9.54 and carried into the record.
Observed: 1.13
